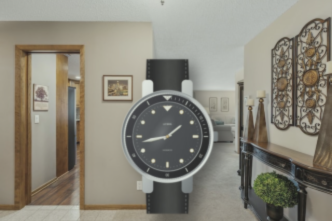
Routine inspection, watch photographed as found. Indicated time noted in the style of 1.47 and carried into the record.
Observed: 1.43
